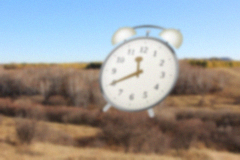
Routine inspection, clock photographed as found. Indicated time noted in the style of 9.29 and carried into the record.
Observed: 11.40
